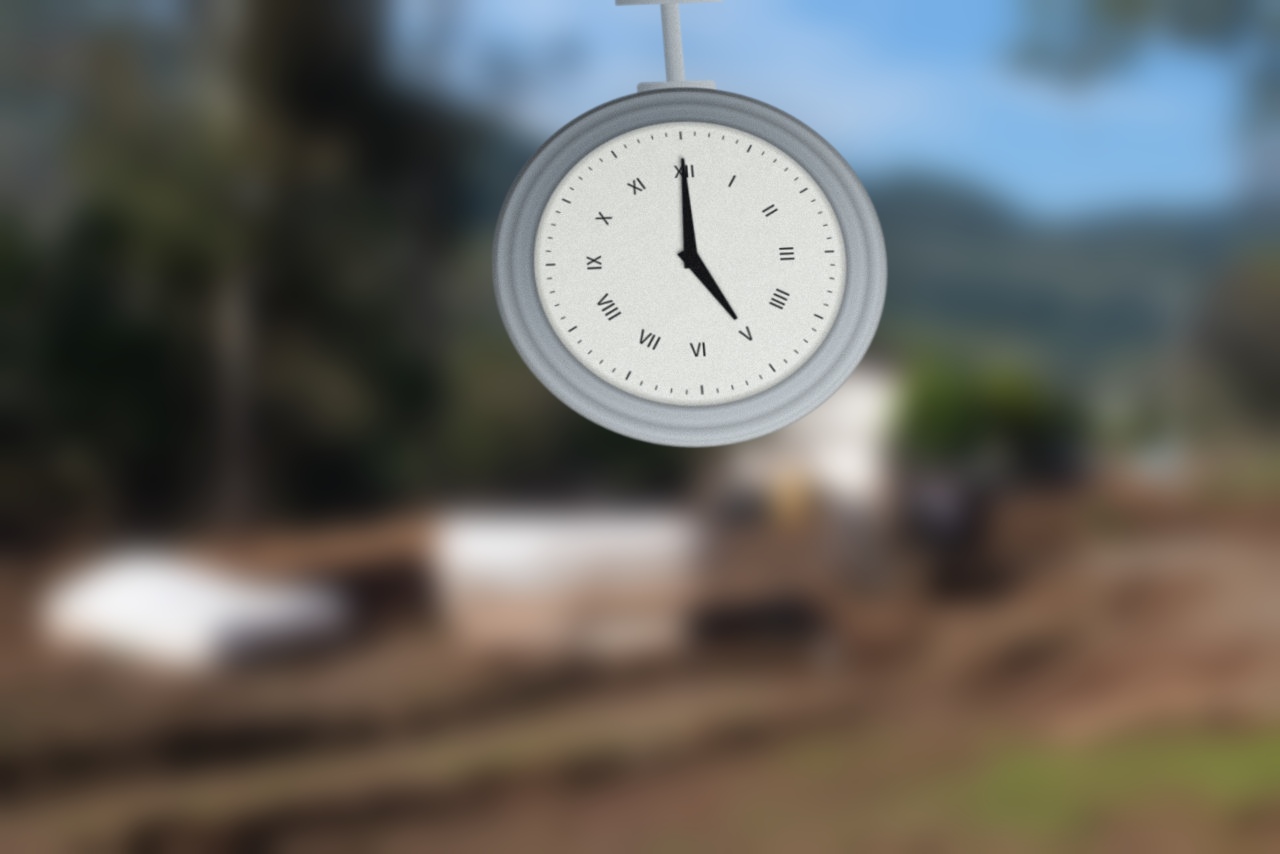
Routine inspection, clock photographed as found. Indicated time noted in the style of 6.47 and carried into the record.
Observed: 5.00
